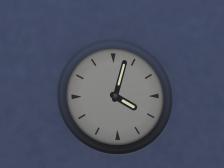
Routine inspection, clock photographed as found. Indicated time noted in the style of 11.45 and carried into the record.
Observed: 4.03
